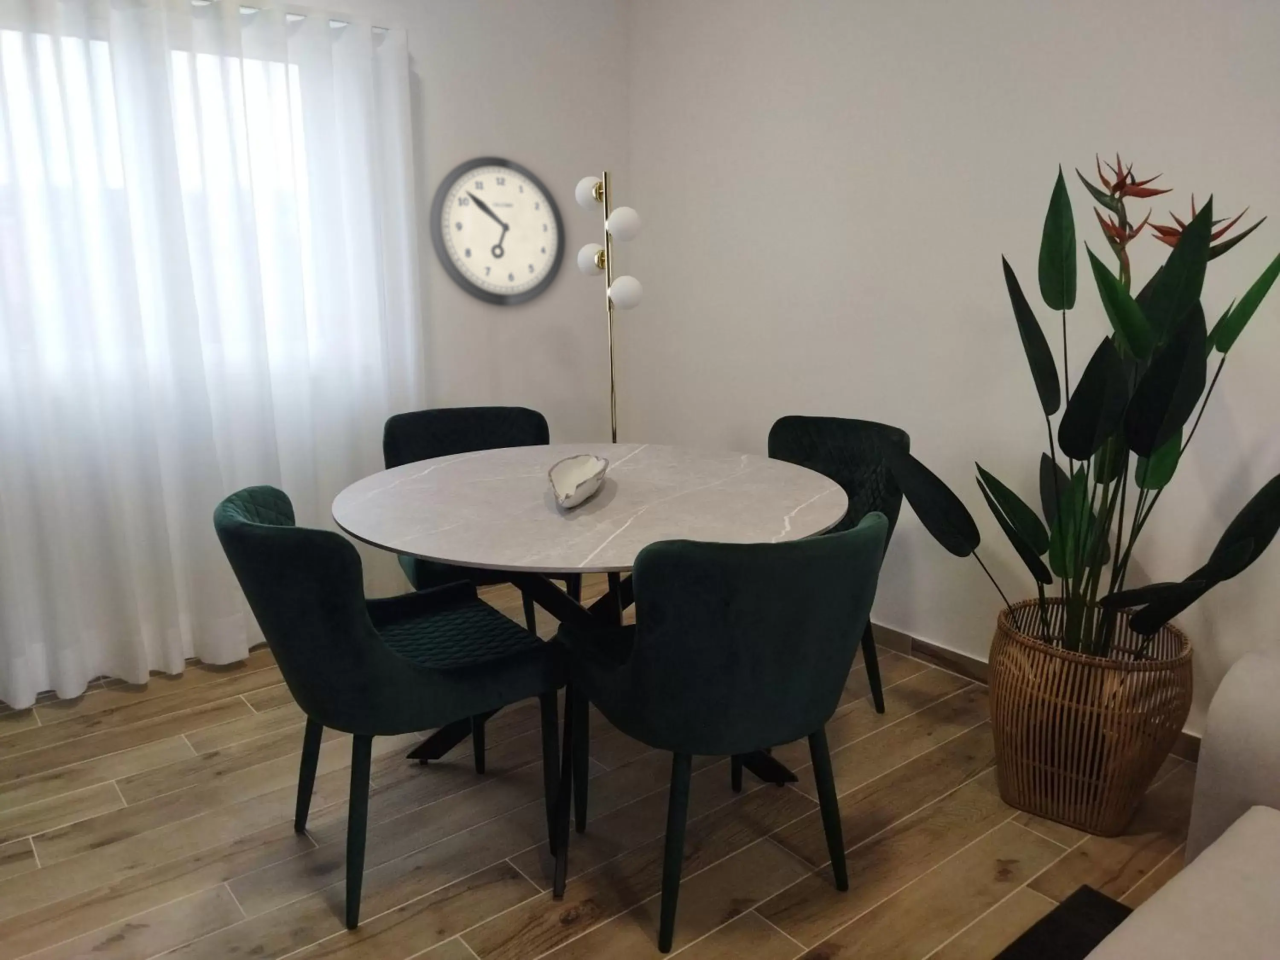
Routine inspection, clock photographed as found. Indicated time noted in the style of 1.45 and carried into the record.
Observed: 6.52
